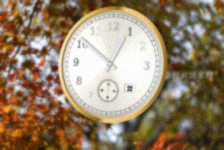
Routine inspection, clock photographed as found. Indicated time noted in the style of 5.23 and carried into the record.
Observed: 12.51
